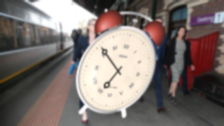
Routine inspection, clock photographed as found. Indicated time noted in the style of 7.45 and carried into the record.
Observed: 6.51
